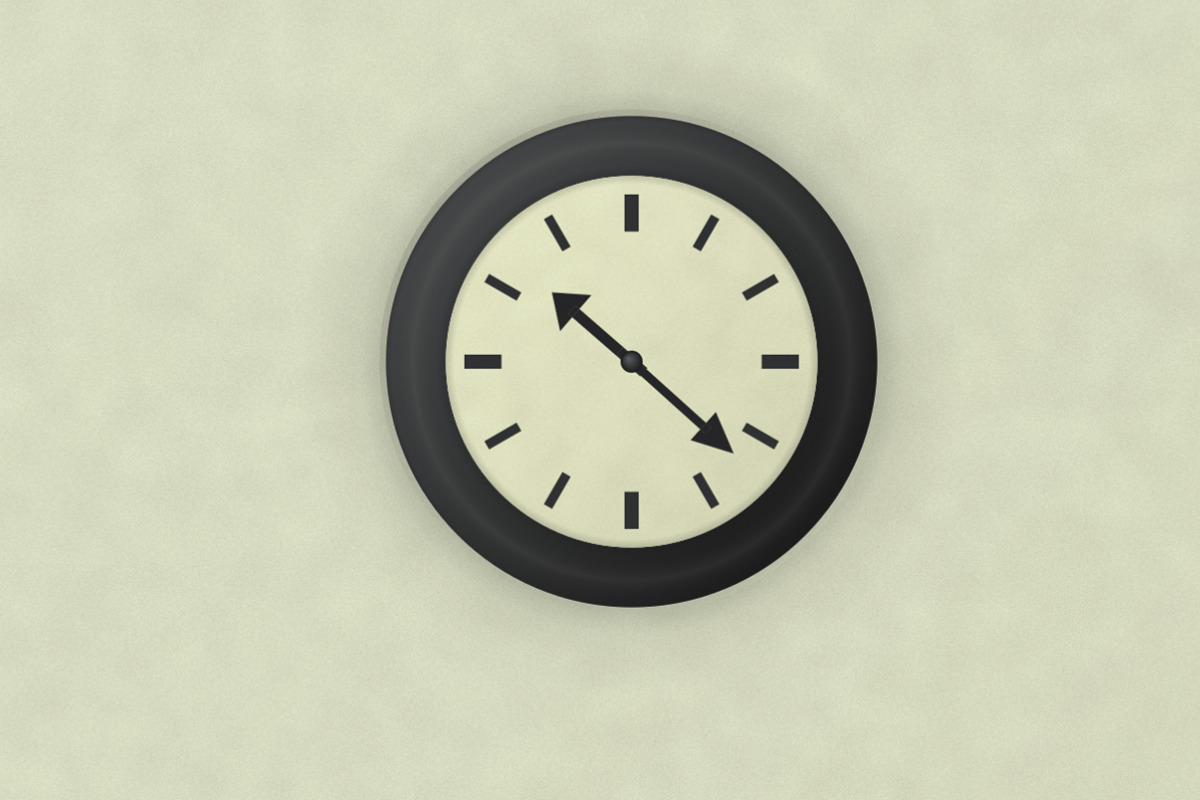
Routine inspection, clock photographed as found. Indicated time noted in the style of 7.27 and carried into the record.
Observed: 10.22
